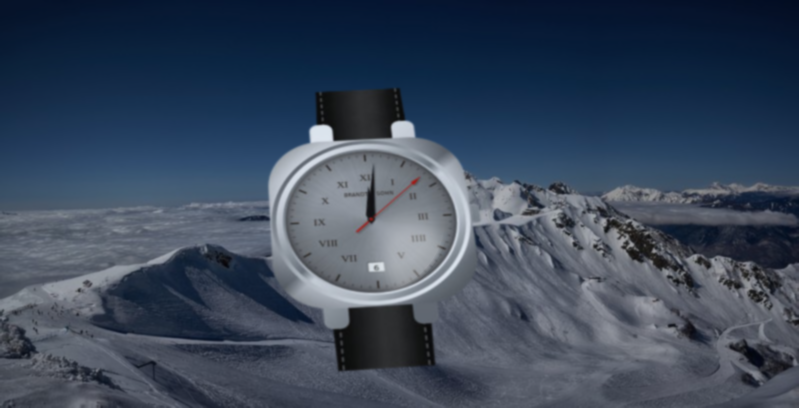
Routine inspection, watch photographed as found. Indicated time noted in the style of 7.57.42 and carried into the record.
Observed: 12.01.08
